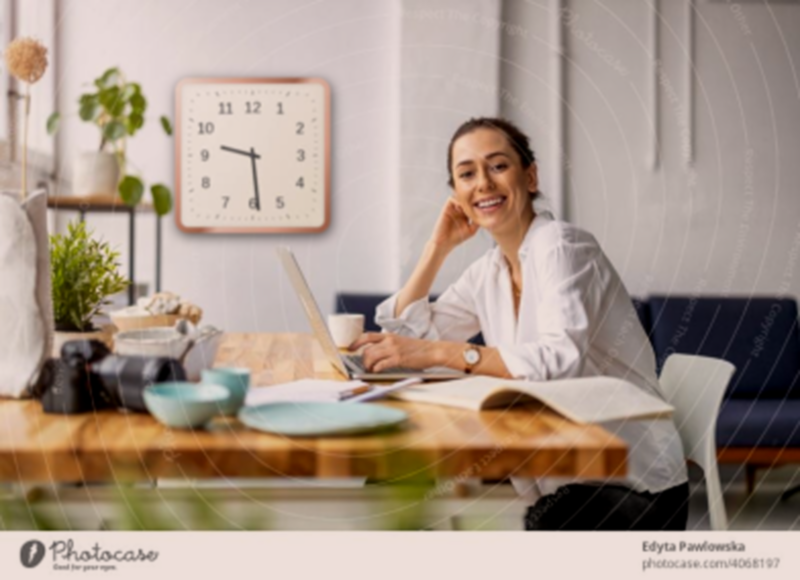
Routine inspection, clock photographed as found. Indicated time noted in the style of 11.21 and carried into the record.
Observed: 9.29
